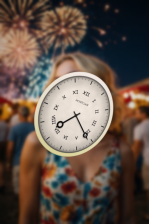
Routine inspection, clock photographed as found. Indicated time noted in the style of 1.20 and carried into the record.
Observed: 7.21
